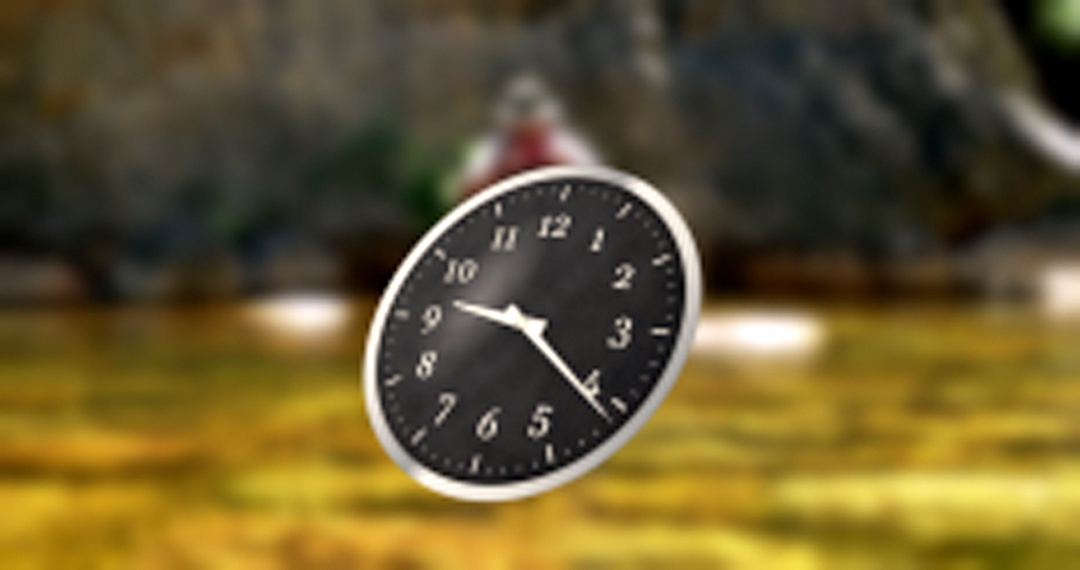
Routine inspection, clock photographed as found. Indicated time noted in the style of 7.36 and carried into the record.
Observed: 9.21
